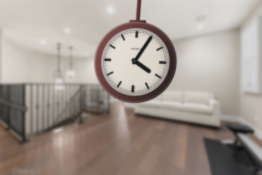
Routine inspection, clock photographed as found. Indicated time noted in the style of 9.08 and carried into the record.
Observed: 4.05
